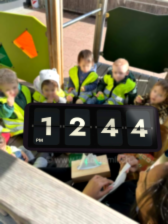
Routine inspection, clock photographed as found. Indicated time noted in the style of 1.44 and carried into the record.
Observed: 12.44
